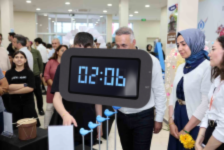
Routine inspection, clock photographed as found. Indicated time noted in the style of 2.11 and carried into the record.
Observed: 2.06
